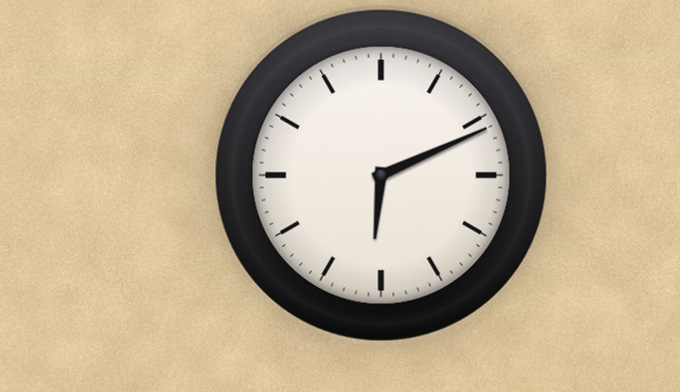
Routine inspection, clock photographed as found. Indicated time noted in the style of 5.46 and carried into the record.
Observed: 6.11
